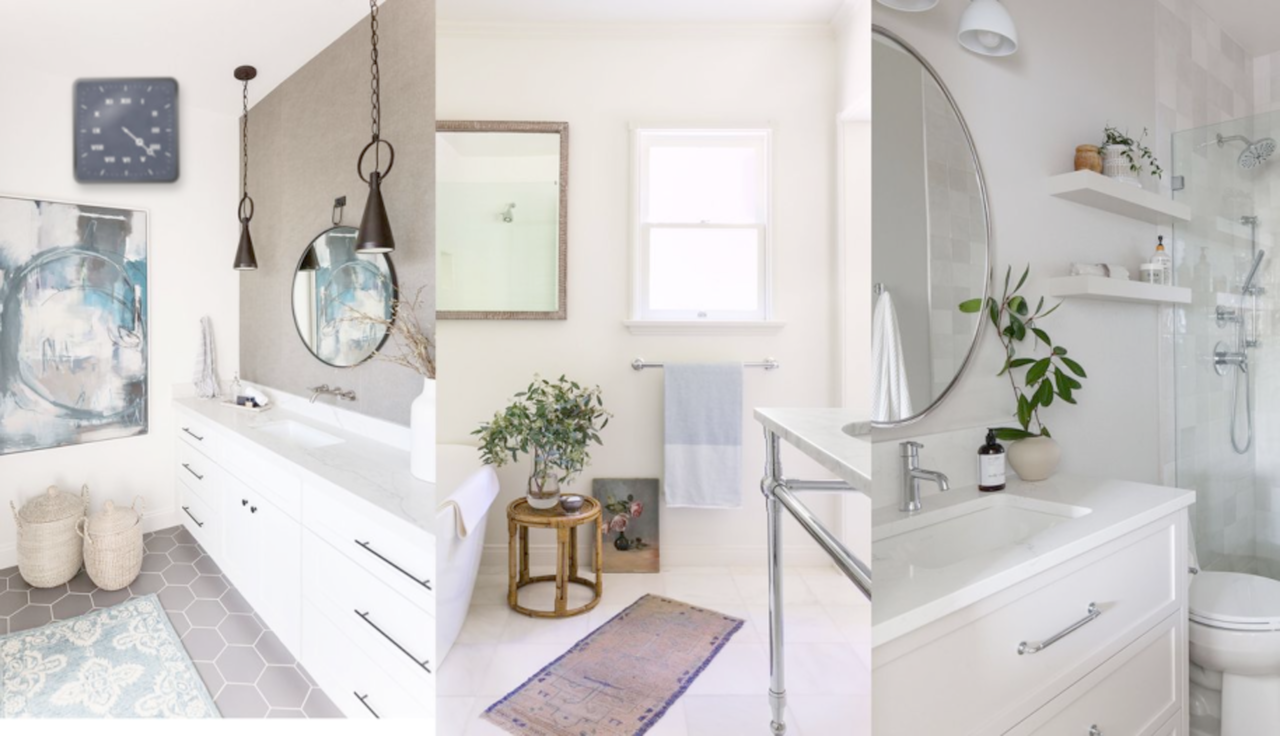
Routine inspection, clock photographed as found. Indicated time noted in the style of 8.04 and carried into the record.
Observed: 4.22
